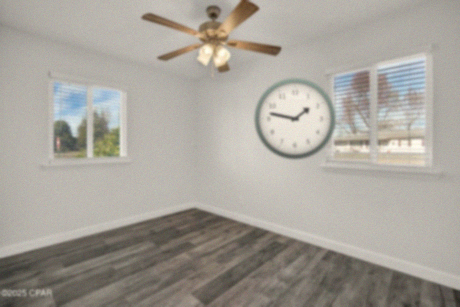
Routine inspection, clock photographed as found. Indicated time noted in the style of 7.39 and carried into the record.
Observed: 1.47
